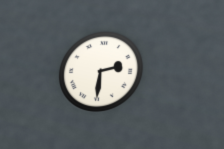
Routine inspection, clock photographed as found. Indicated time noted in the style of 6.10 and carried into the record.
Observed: 2.30
